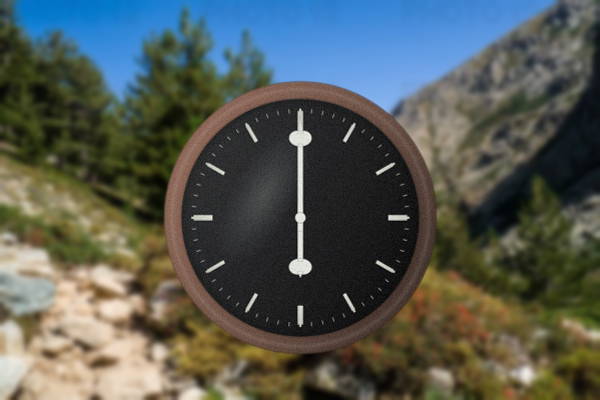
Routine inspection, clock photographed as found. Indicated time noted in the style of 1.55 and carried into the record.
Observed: 6.00
